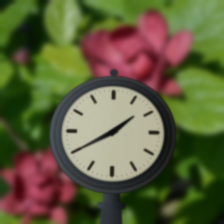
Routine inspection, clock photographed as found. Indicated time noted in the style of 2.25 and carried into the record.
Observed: 1.40
